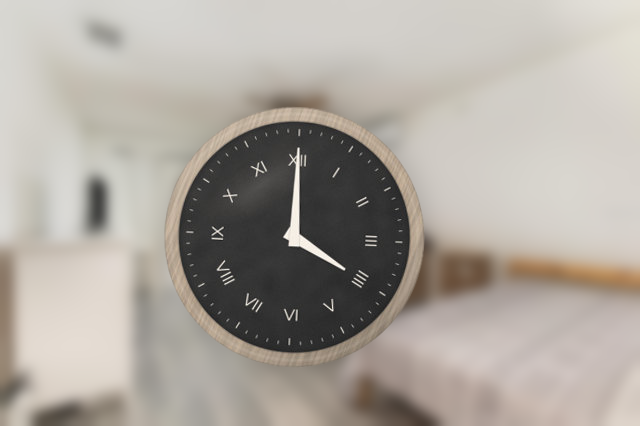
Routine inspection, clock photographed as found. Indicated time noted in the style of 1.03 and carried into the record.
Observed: 4.00
